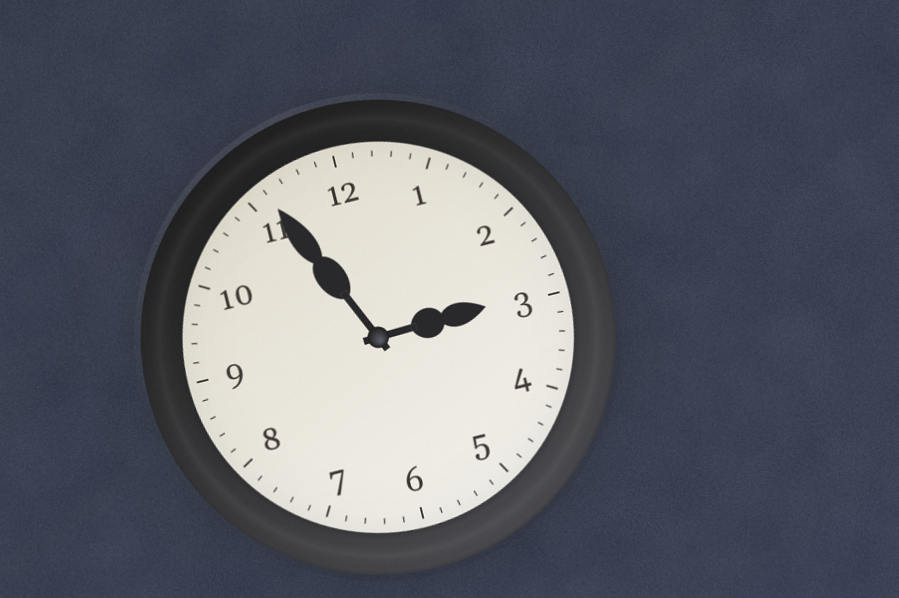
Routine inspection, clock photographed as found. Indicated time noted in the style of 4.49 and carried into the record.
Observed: 2.56
